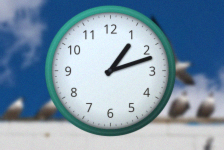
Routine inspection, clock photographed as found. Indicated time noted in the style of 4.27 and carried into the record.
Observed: 1.12
